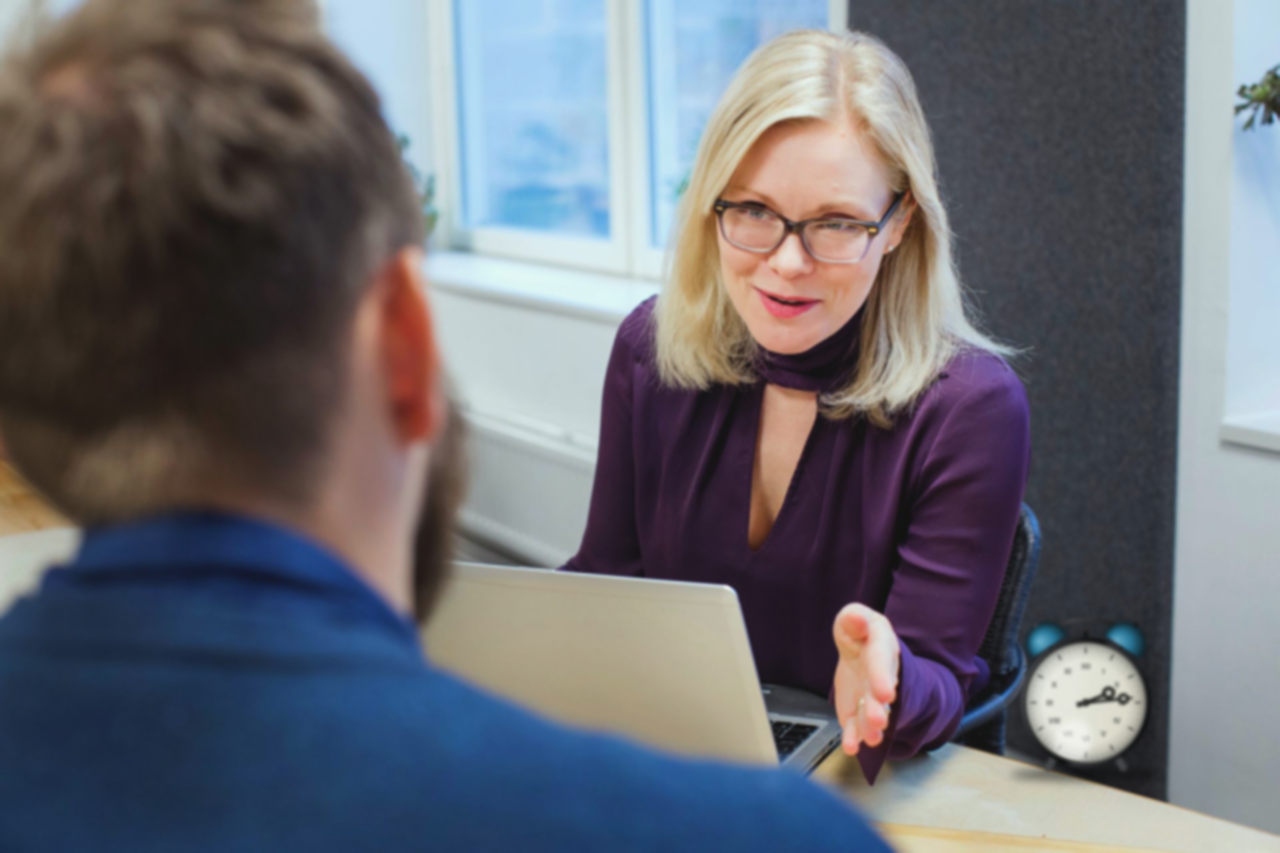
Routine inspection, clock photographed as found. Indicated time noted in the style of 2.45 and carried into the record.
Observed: 2.14
